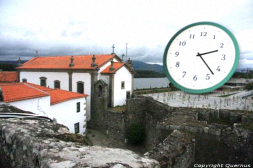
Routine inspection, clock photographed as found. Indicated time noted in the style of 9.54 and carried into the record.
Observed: 2.23
